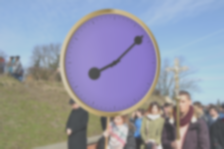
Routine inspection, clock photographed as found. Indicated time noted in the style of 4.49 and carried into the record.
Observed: 8.08
